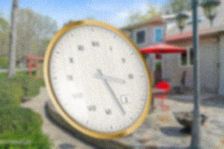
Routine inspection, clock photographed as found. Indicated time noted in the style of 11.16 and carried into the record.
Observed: 3.26
